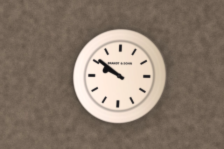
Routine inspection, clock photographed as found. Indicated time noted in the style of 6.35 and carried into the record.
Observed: 9.51
